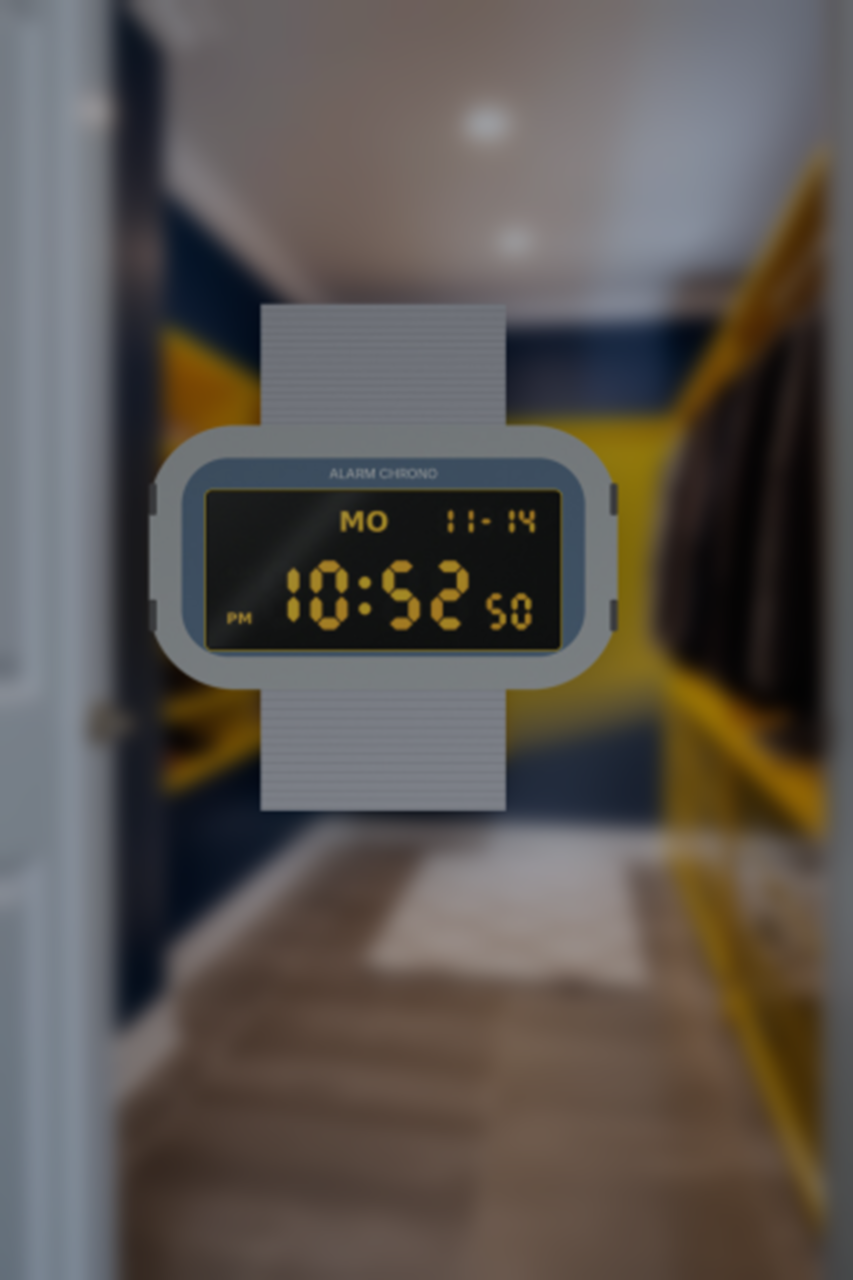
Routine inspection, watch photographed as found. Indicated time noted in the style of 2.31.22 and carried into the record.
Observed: 10.52.50
